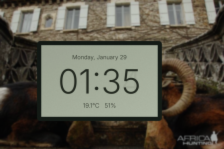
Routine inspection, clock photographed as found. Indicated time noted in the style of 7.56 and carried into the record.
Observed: 1.35
